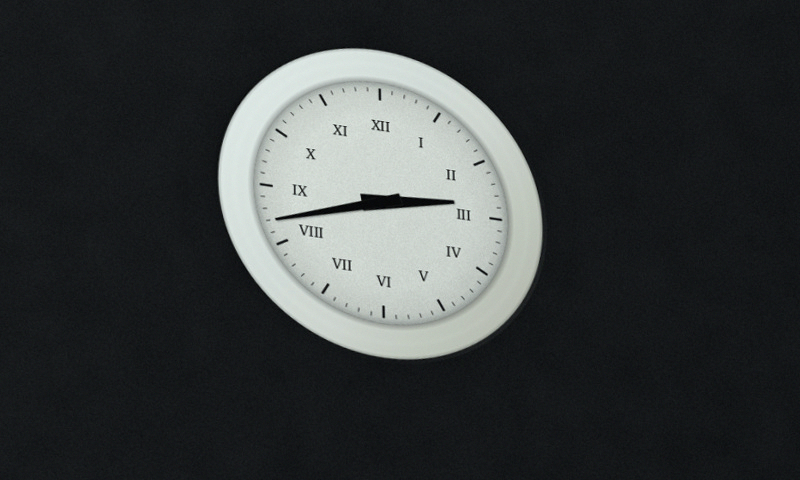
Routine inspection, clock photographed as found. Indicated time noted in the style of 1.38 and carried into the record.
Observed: 2.42
